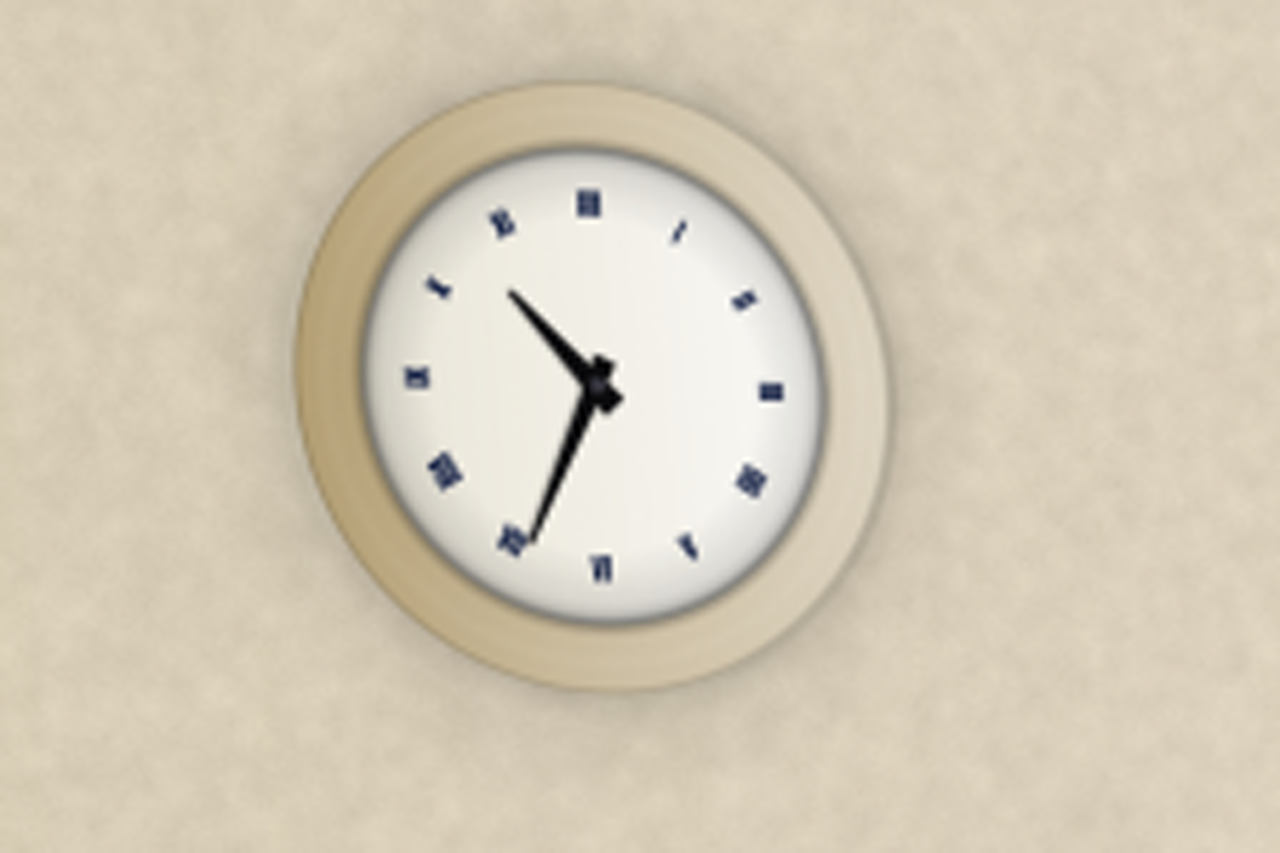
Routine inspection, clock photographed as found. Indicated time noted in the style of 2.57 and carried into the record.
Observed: 10.34
